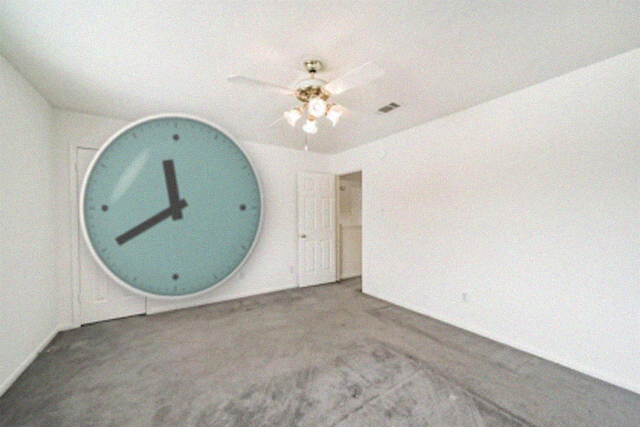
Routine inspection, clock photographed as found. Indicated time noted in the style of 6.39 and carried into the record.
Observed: 11.40
